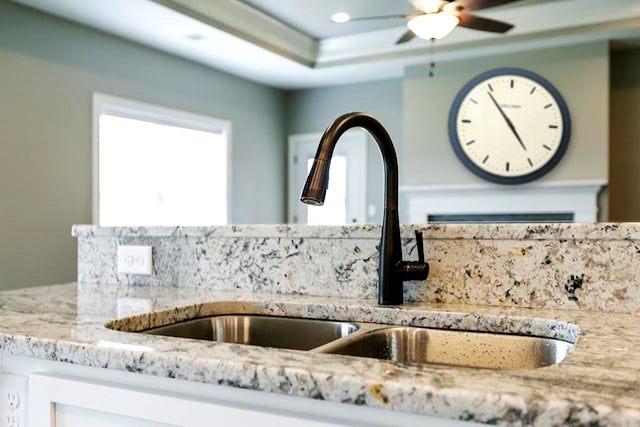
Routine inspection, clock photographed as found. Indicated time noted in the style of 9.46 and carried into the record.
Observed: 4.54
